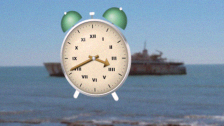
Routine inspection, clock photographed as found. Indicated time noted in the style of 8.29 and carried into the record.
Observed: 3.41
